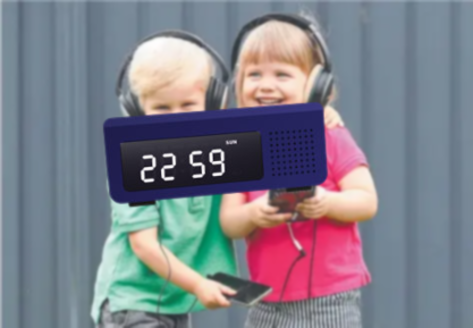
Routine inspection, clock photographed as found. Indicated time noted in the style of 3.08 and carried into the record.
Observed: 22.59
